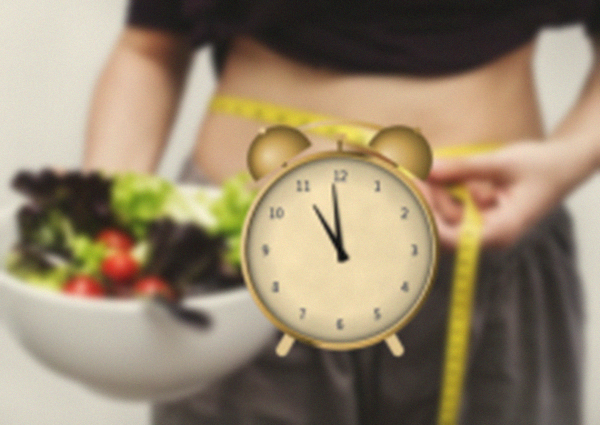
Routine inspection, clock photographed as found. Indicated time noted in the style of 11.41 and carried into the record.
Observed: 10.59
